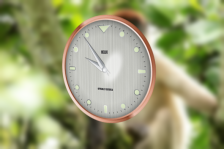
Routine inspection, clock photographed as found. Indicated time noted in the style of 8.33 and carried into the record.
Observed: 9.54
